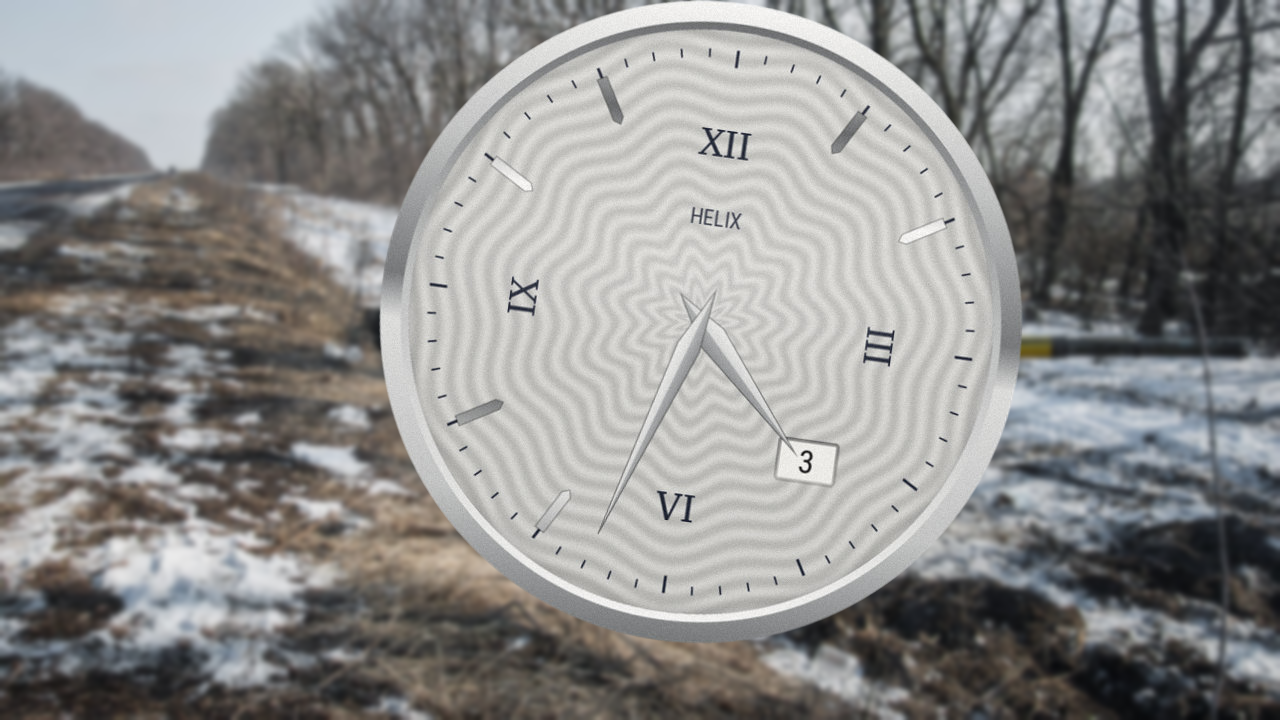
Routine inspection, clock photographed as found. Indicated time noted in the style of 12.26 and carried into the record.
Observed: 4.33
